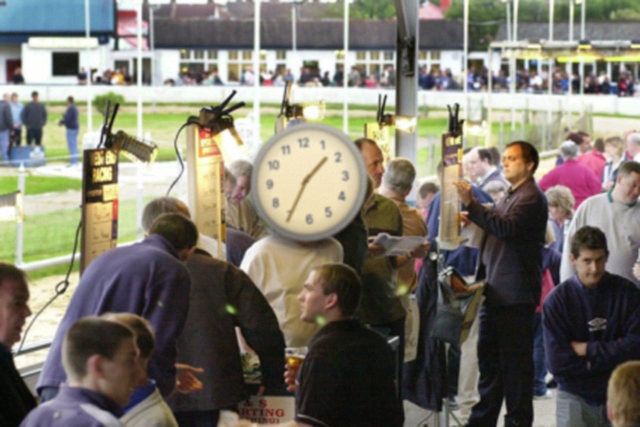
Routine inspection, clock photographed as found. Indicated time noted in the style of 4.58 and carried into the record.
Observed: 1.35
